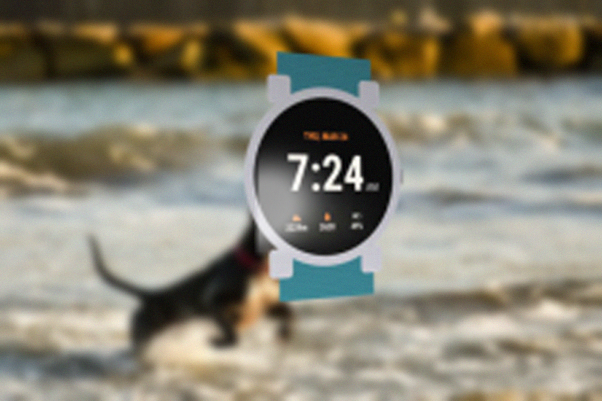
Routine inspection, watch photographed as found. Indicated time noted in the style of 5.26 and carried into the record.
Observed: 7.24
